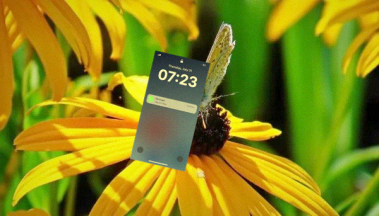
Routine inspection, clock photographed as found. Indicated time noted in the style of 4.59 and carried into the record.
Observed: 7.23
